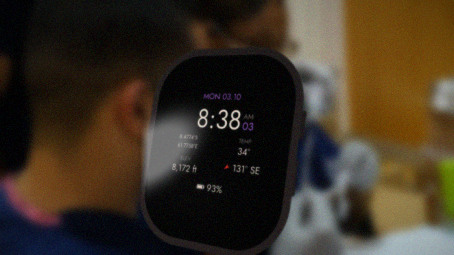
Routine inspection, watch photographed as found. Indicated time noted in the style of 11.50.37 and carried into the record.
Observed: 8.38.03
